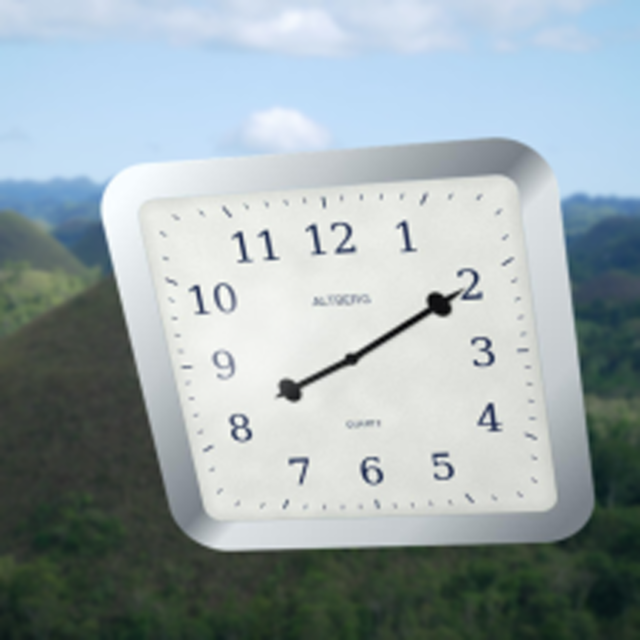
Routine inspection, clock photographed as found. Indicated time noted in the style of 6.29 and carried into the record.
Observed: 8.10
